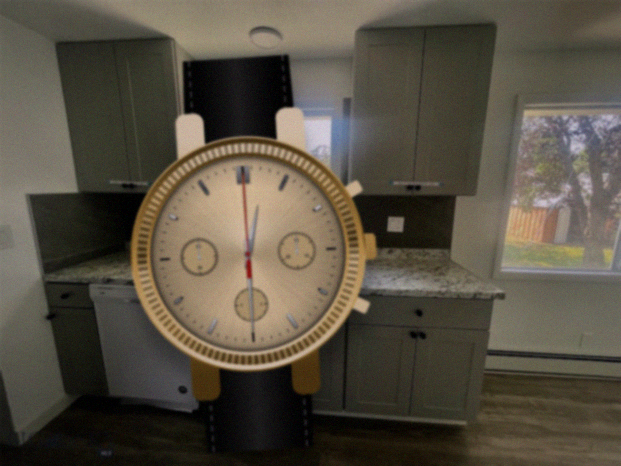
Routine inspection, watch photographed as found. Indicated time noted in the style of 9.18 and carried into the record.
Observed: 12.30
